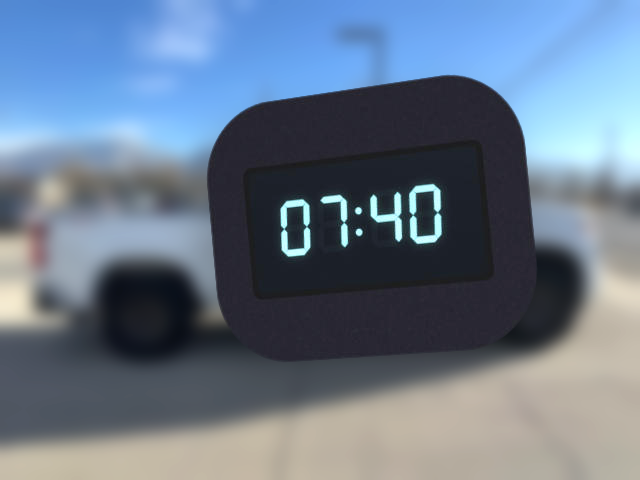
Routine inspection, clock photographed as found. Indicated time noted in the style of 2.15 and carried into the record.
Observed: 7.40
